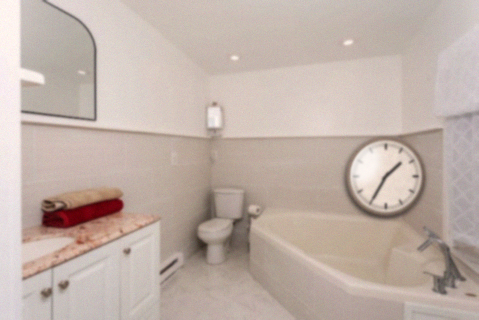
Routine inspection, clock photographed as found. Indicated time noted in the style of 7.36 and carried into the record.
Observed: 1.35
